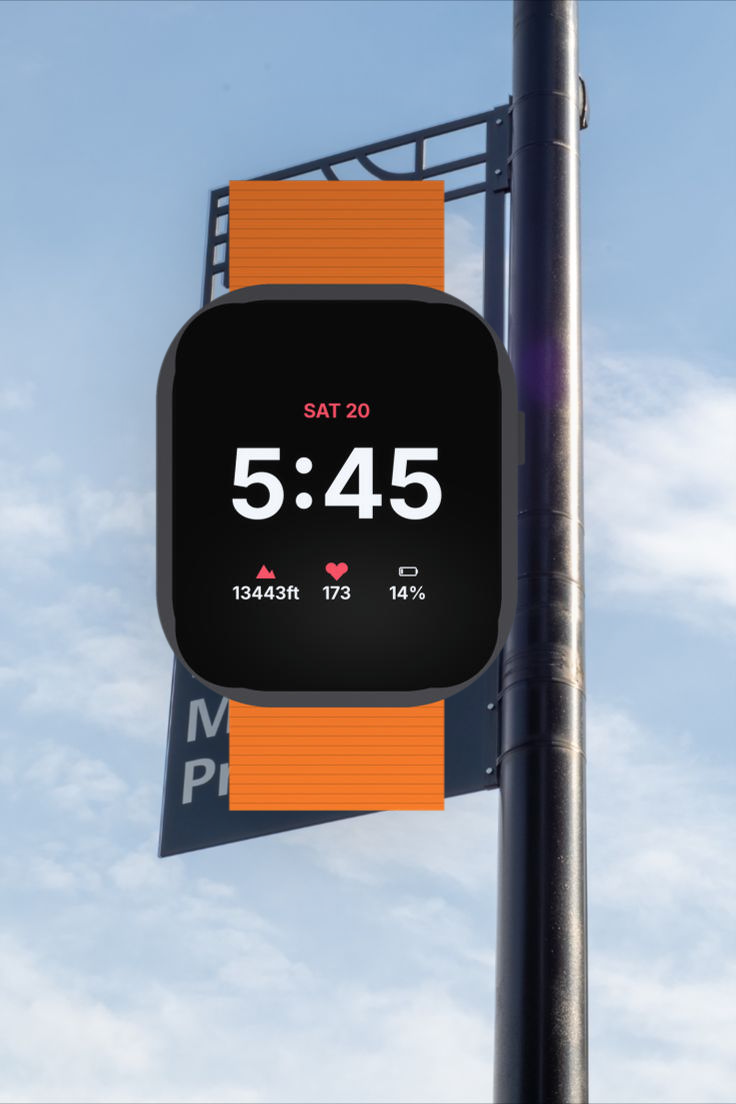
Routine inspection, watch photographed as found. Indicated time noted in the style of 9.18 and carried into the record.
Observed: 5.45
